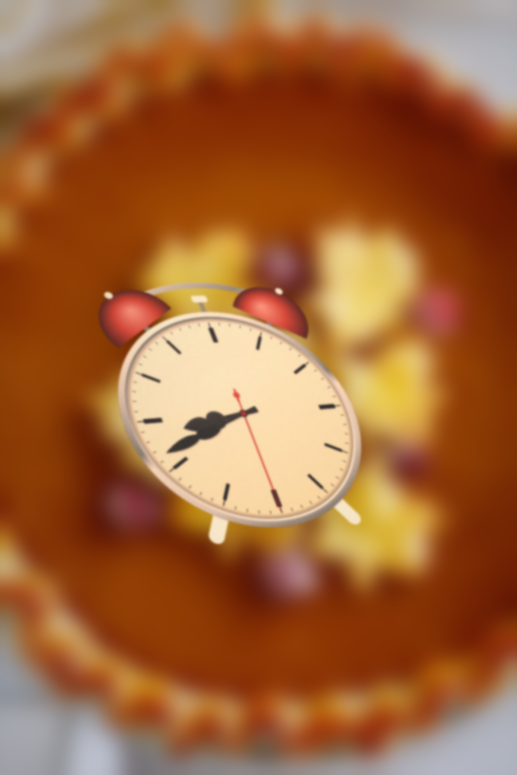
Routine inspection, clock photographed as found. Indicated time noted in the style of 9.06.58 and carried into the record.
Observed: 8.41.30
